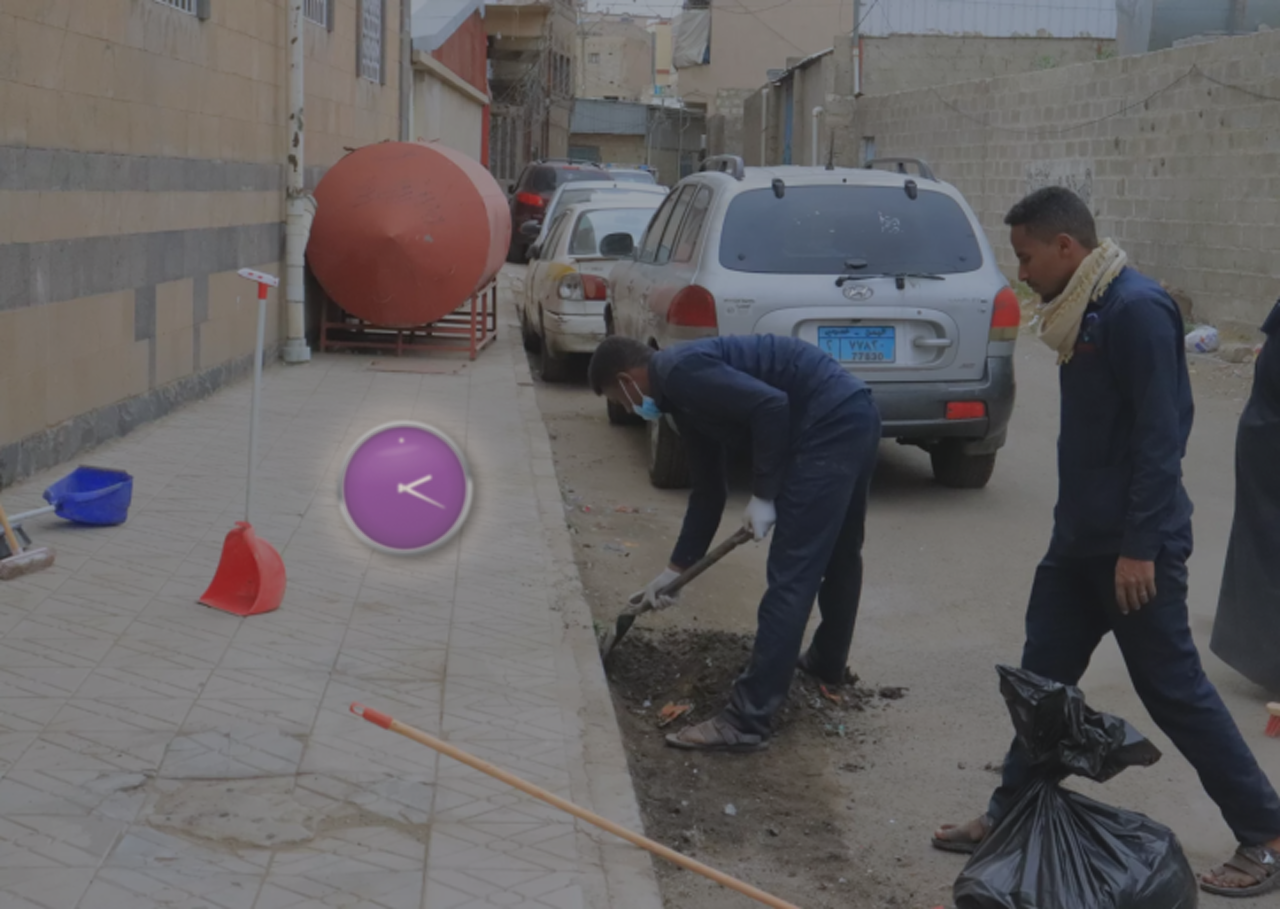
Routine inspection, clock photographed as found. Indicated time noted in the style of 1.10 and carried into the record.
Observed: 2.20
